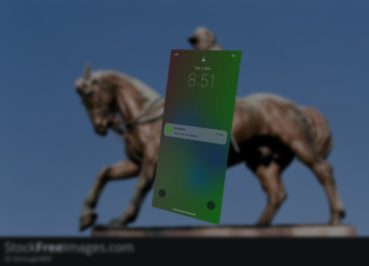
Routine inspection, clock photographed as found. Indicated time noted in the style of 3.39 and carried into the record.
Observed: 8.51
